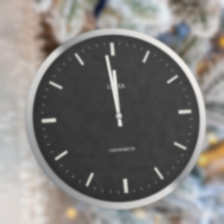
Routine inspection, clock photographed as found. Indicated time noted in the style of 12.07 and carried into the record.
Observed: 11.59
